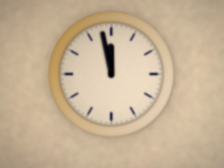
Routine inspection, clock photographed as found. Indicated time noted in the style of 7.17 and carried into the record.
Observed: 11.58
